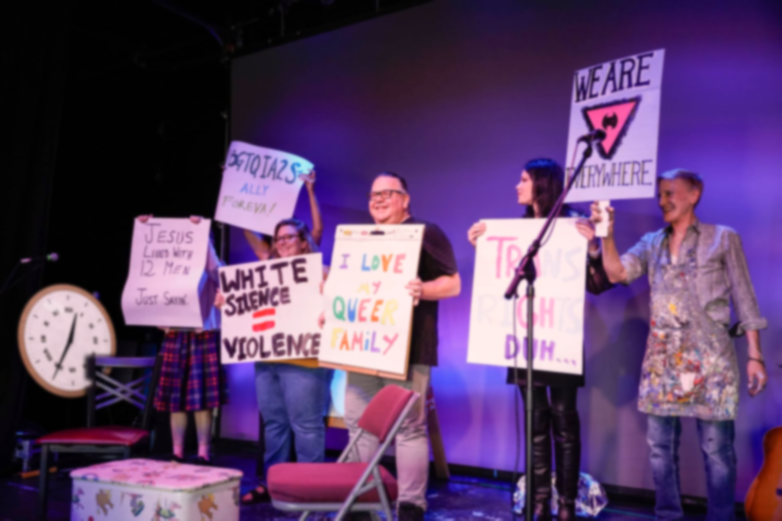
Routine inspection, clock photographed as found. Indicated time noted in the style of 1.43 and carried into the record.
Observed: 12.35
